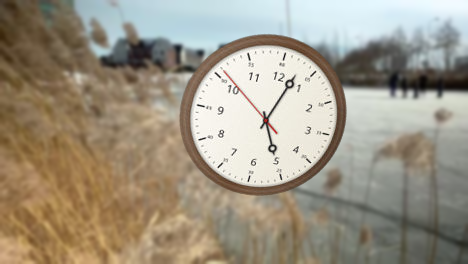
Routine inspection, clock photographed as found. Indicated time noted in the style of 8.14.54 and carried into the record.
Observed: 5.02.51
